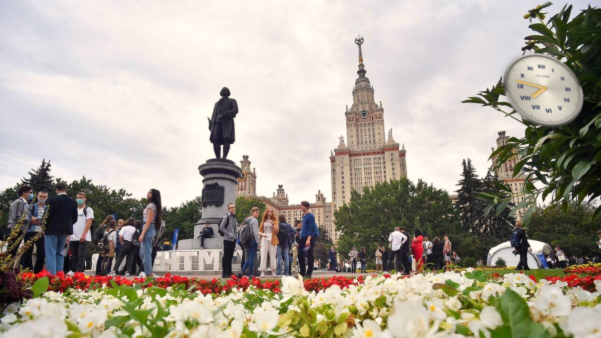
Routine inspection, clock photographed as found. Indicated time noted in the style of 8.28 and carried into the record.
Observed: 7.47
